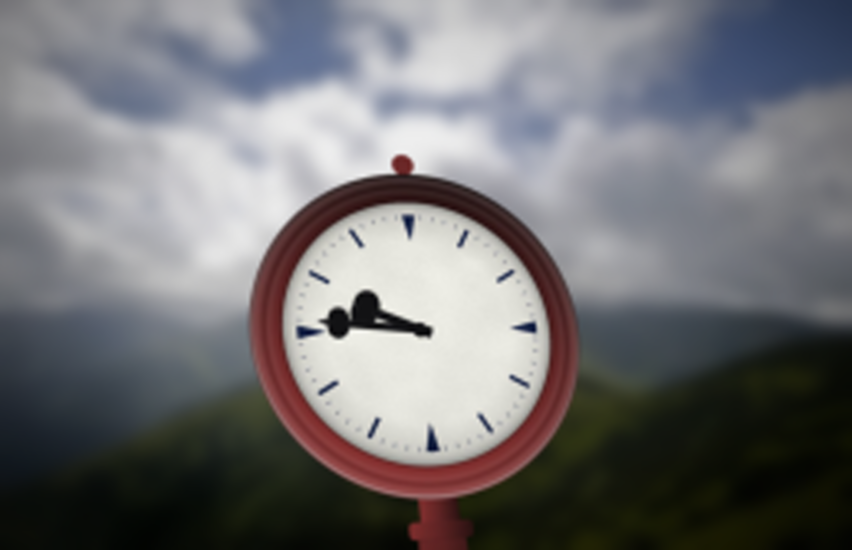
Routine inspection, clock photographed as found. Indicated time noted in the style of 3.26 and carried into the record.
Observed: 9.46
